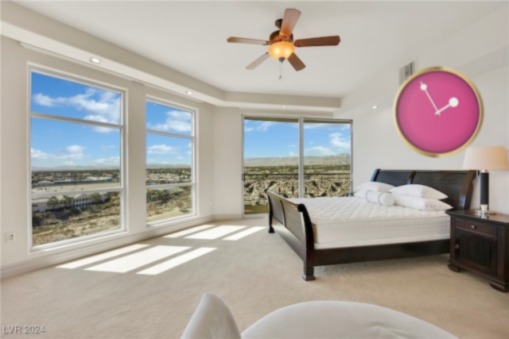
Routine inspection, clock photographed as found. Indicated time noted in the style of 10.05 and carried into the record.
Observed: 1.55
